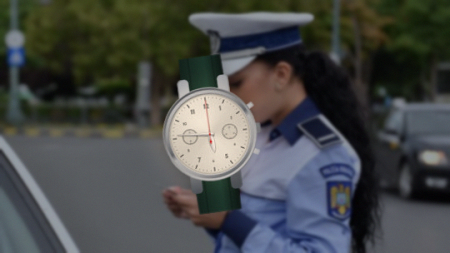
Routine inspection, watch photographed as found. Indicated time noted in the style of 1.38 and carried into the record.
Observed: 5.46
